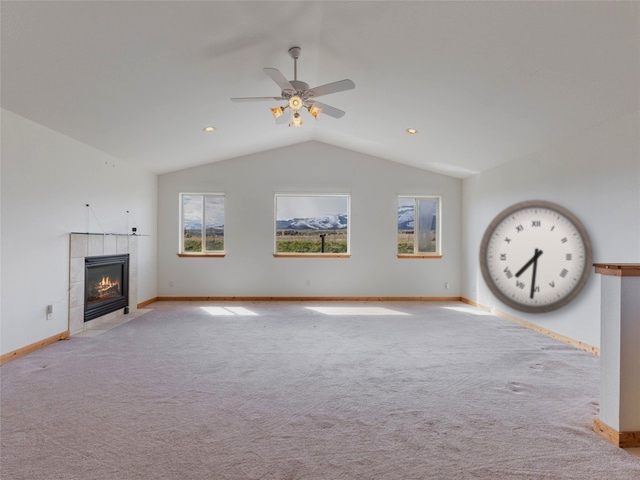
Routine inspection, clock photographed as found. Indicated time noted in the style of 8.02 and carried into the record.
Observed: 7.31
